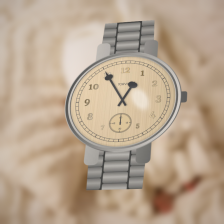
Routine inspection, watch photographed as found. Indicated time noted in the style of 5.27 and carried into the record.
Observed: 12.55
